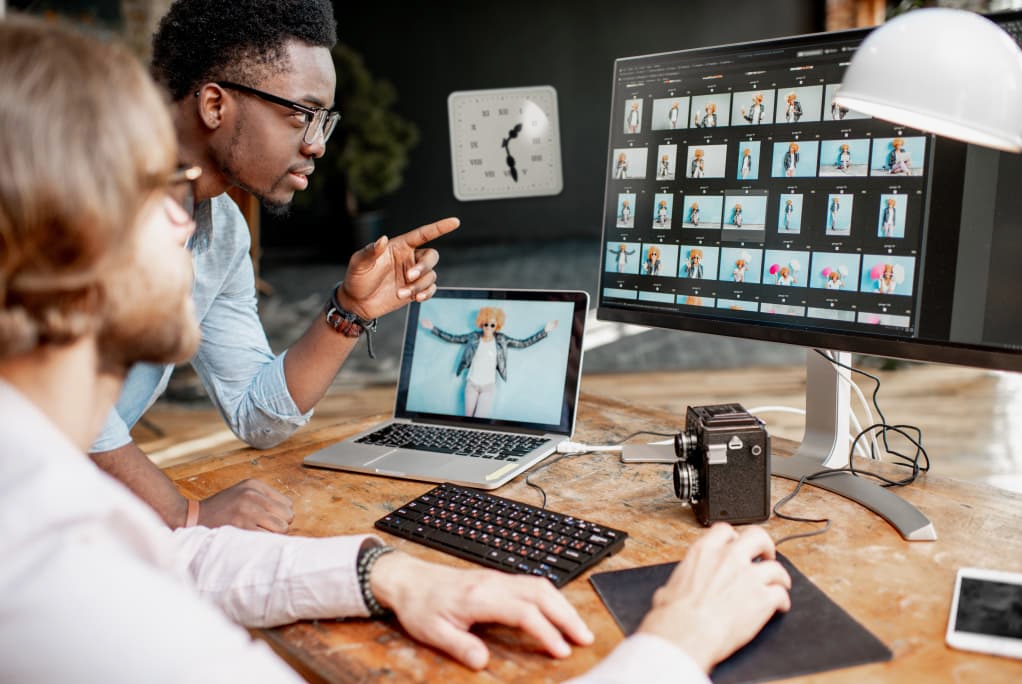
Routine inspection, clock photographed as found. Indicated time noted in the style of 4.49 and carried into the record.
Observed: 1.28
